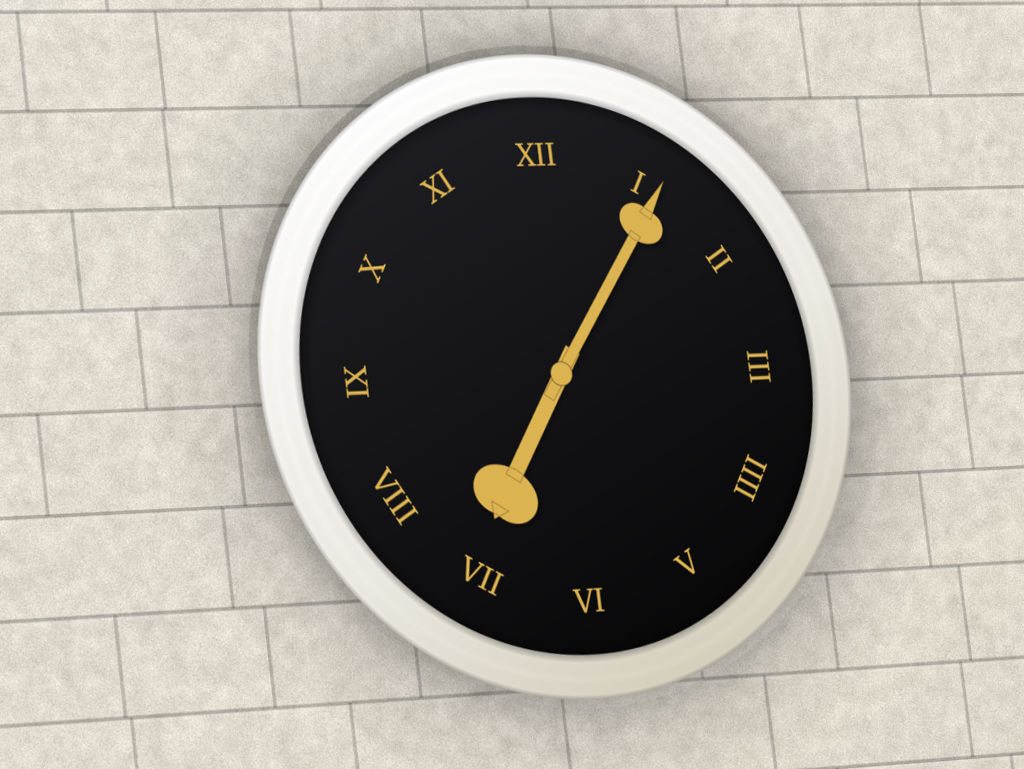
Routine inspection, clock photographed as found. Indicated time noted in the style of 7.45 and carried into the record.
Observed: 7.06
